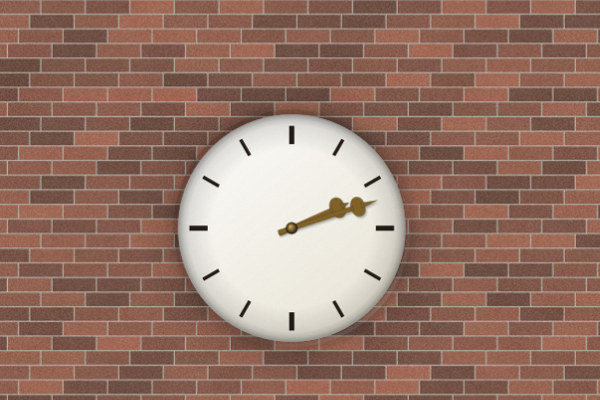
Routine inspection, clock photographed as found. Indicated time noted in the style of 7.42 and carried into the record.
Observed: 2.12
